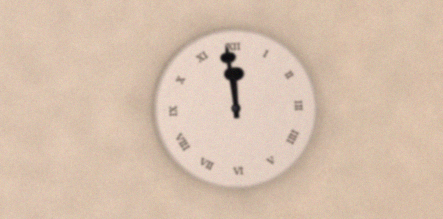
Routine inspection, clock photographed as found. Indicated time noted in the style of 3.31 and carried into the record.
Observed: 11.59
